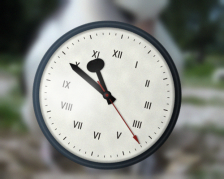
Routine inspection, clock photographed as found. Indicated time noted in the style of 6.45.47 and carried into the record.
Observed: 10.49.22
